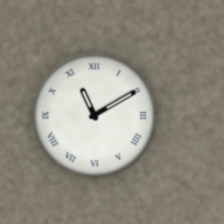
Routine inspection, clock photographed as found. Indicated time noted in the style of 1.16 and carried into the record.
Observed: 11.10
